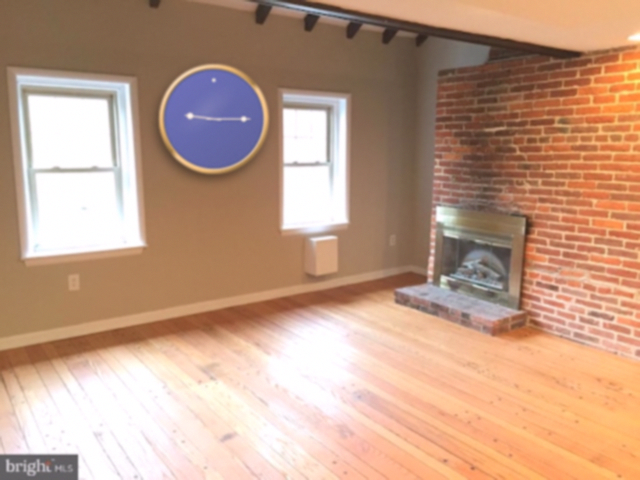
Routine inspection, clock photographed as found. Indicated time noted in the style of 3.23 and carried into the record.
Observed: 9.15
